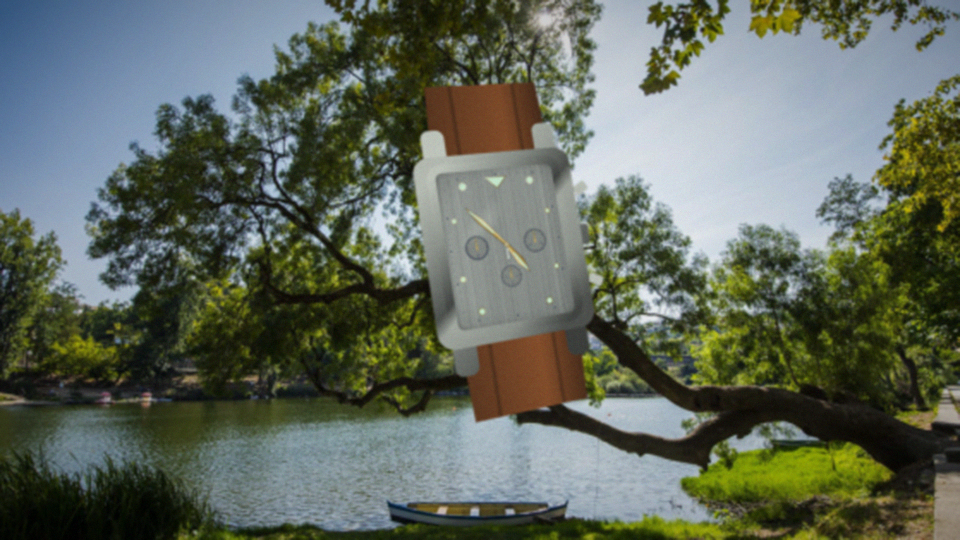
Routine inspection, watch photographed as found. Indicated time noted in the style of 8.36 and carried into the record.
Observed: 4.53
